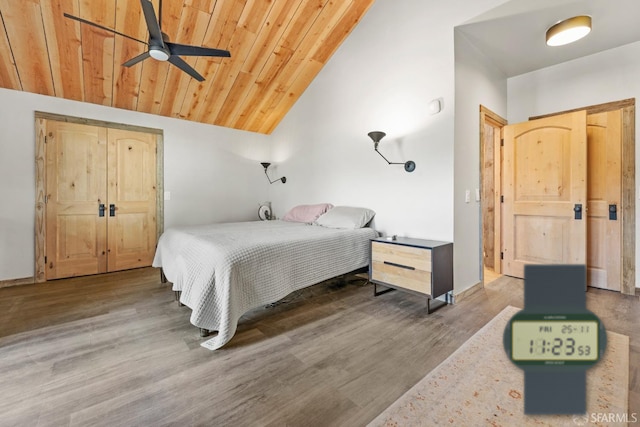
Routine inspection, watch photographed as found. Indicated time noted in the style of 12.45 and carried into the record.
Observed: 11.23
